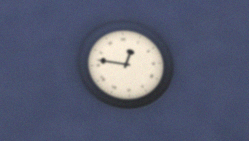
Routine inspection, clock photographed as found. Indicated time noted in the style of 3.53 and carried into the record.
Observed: 12.47
